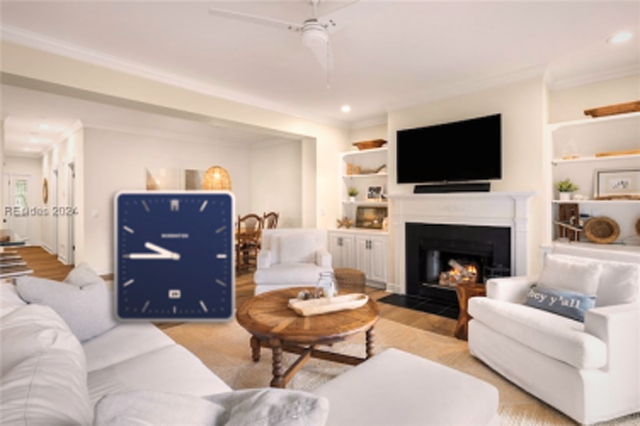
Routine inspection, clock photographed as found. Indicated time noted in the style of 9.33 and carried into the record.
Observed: 9.45
